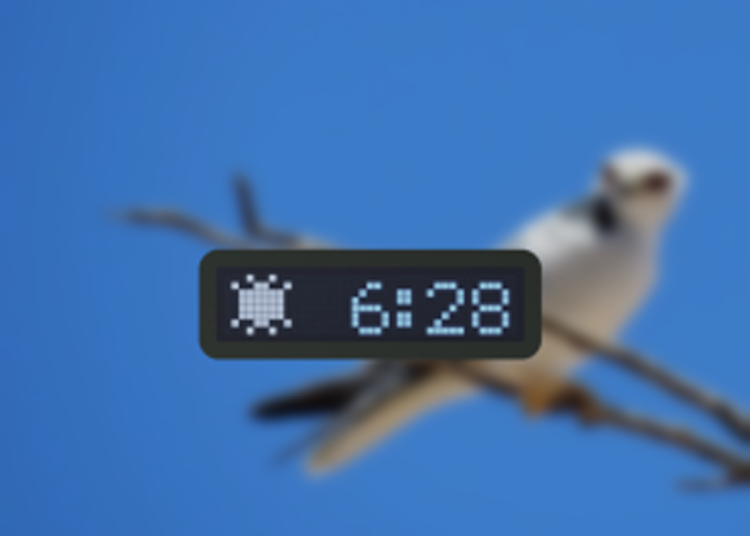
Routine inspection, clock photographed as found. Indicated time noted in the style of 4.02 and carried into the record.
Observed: 6.28
